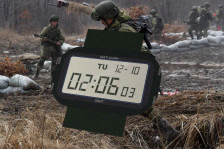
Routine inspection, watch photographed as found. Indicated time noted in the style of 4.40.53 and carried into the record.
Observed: 2.06.03
